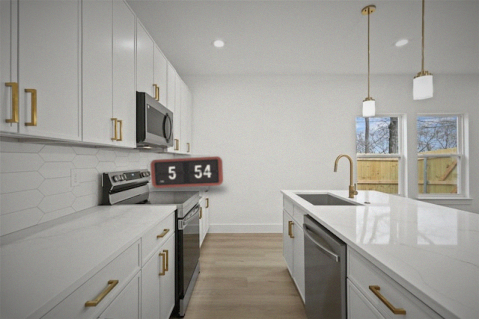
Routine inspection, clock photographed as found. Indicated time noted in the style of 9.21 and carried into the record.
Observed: 5.54
